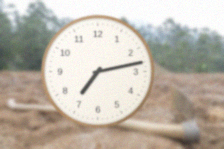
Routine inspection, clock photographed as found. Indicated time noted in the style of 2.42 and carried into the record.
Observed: 7.13
